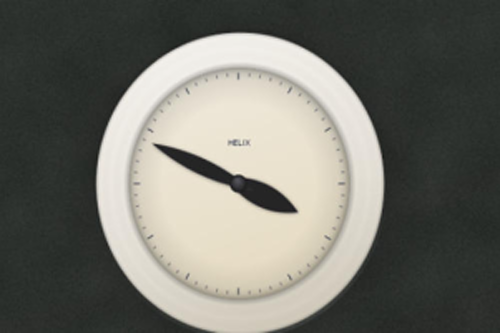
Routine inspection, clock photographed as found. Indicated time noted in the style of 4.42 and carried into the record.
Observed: 3.49
